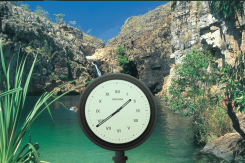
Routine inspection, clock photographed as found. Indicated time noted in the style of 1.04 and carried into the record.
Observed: 1.39
